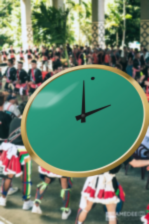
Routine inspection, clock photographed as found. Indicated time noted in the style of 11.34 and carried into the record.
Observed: 1.58
